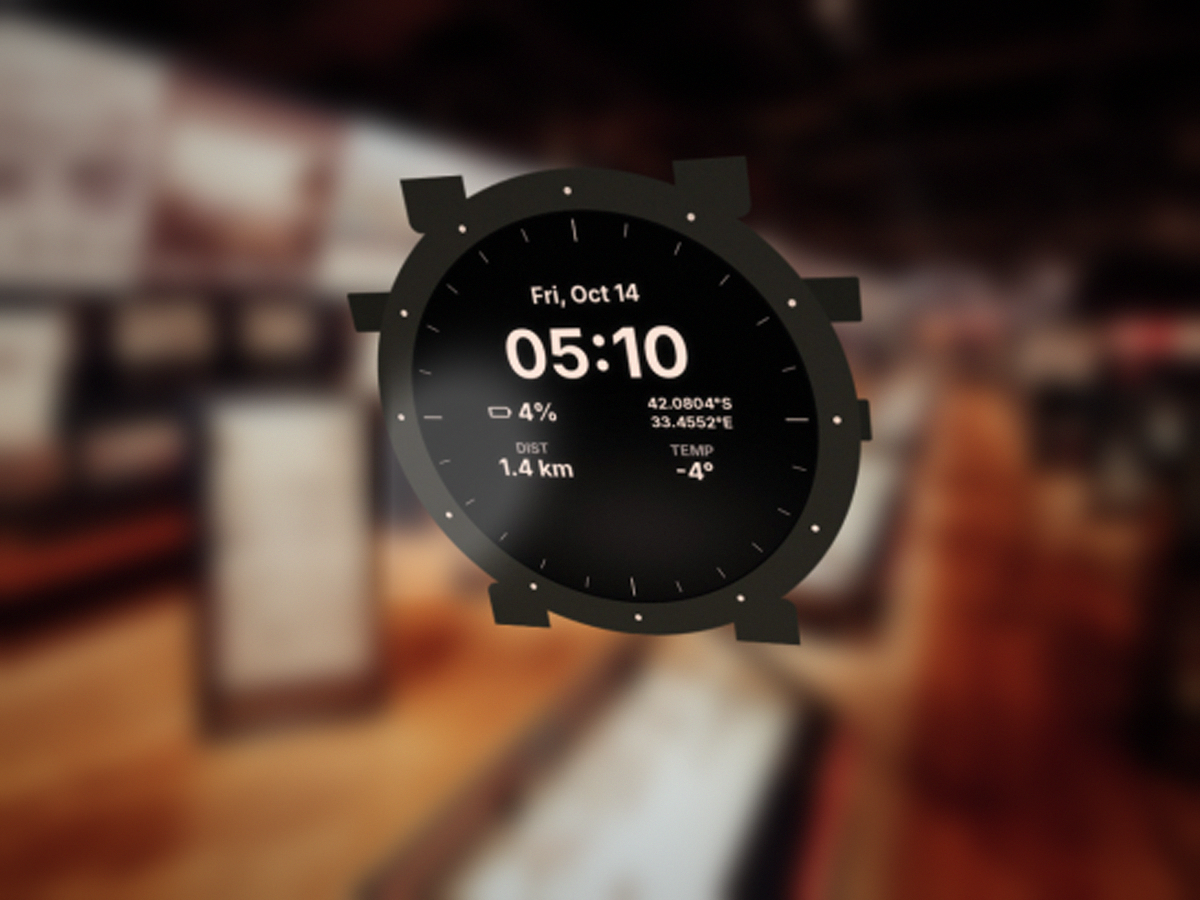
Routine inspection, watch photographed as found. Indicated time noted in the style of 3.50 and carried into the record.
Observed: 5.10
